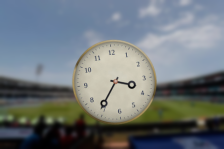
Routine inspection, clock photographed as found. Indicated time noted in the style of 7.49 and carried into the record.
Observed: 3.36
